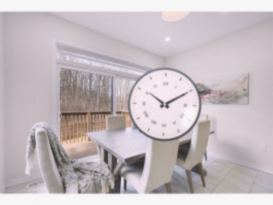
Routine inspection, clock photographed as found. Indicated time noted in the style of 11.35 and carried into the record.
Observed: 10.10
